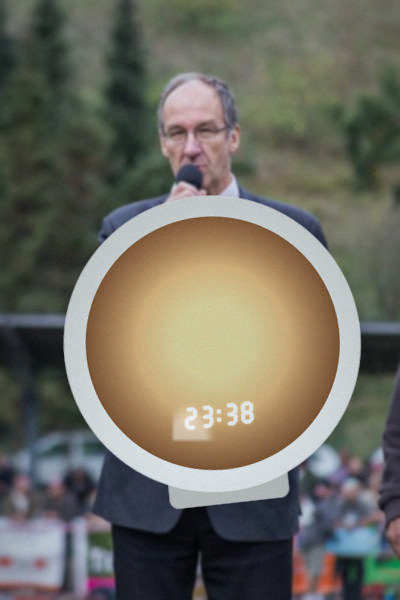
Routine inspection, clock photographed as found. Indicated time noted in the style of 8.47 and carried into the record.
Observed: 23.38
